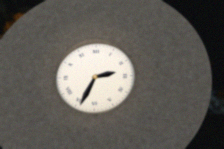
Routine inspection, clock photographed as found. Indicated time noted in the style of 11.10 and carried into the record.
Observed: 2.34
